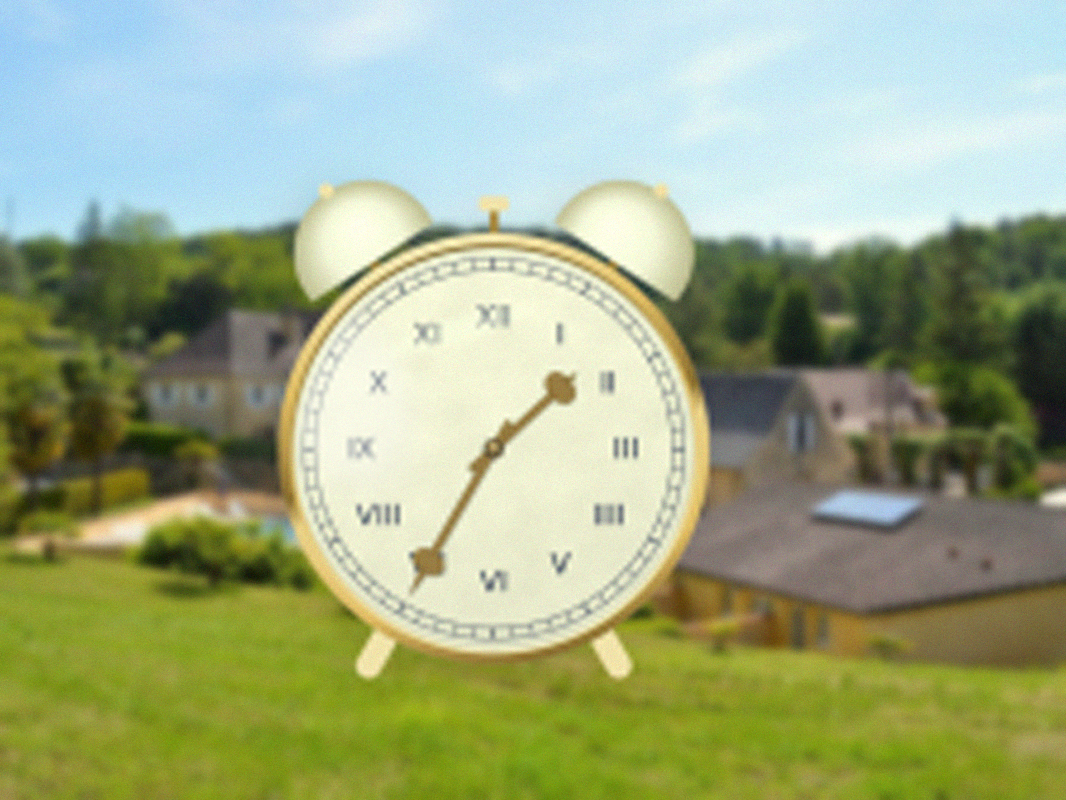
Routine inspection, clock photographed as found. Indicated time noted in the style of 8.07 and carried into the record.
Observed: 1.35
